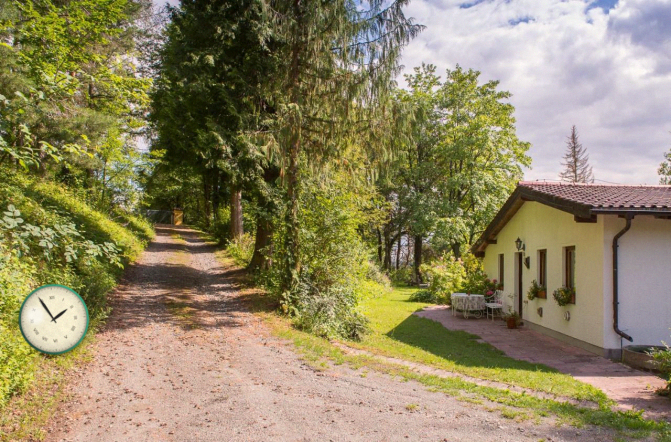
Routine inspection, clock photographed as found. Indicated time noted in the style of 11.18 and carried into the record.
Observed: 1.55
